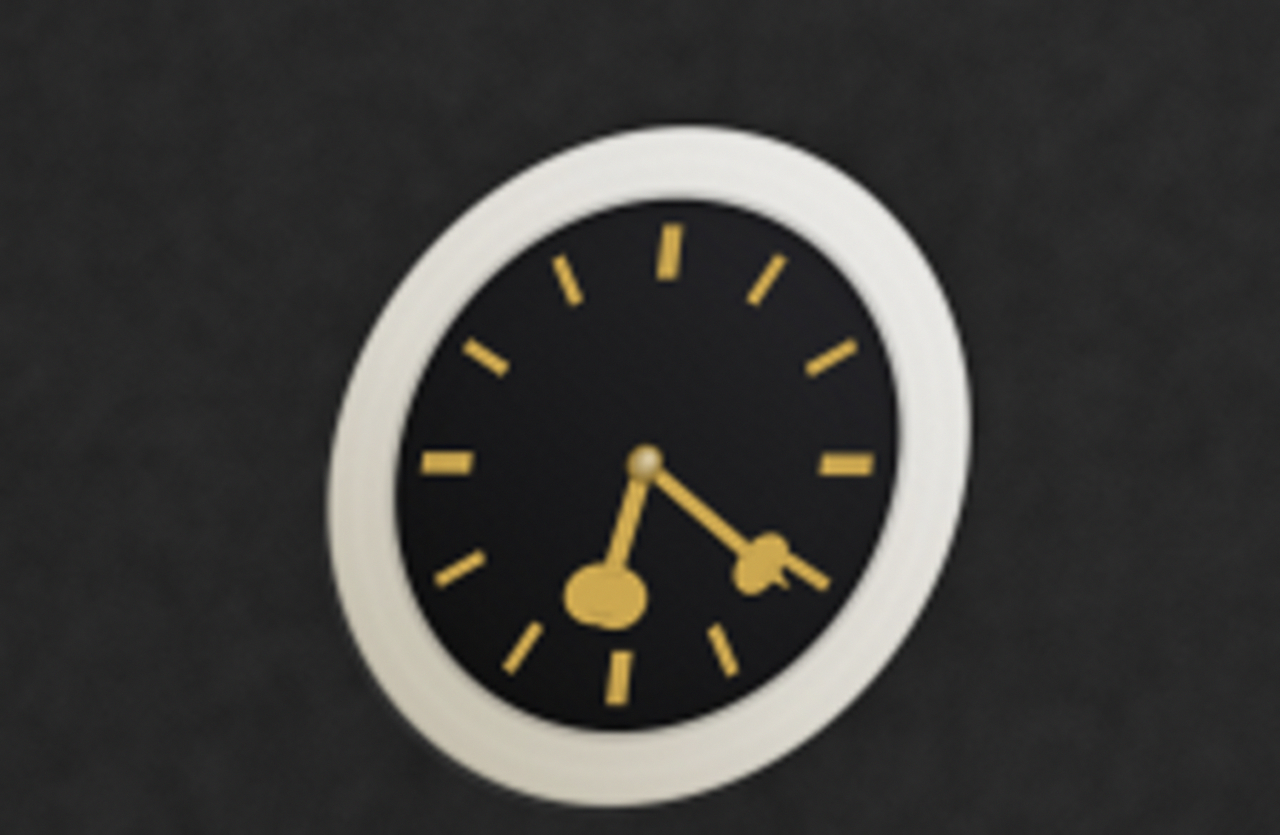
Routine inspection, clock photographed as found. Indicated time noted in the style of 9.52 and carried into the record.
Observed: 6.21
